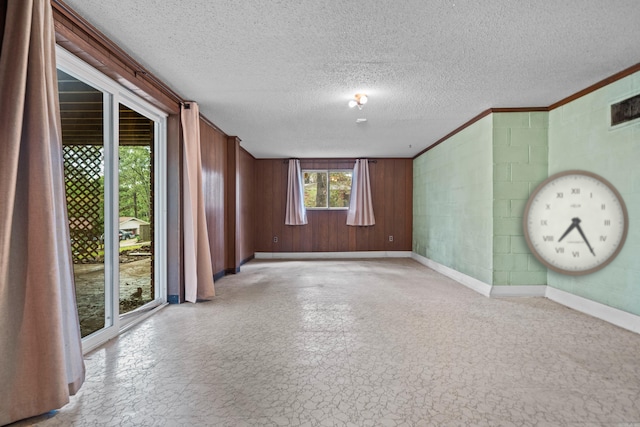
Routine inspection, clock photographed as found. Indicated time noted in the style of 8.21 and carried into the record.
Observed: 7.25
